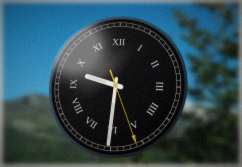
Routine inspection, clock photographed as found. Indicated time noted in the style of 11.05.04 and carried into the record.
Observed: 9.30.26
